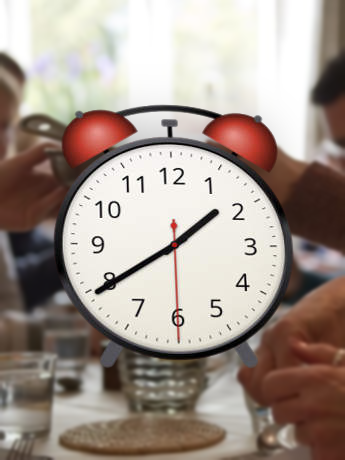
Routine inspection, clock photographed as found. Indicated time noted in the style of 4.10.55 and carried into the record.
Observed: 1.39.30
